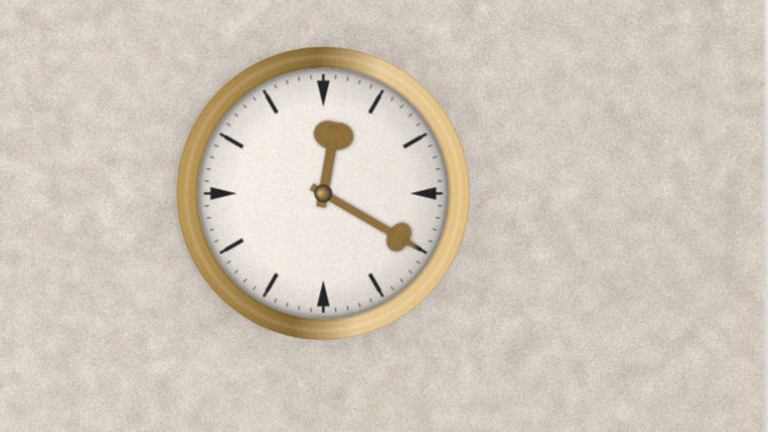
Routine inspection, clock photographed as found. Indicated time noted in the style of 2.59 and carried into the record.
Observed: 12.20
